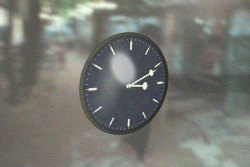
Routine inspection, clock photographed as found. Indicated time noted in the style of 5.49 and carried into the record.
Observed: 3.11
